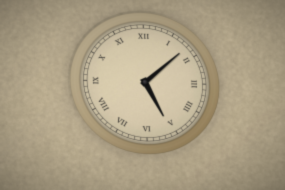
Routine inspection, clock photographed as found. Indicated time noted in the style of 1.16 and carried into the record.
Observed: 5.08
